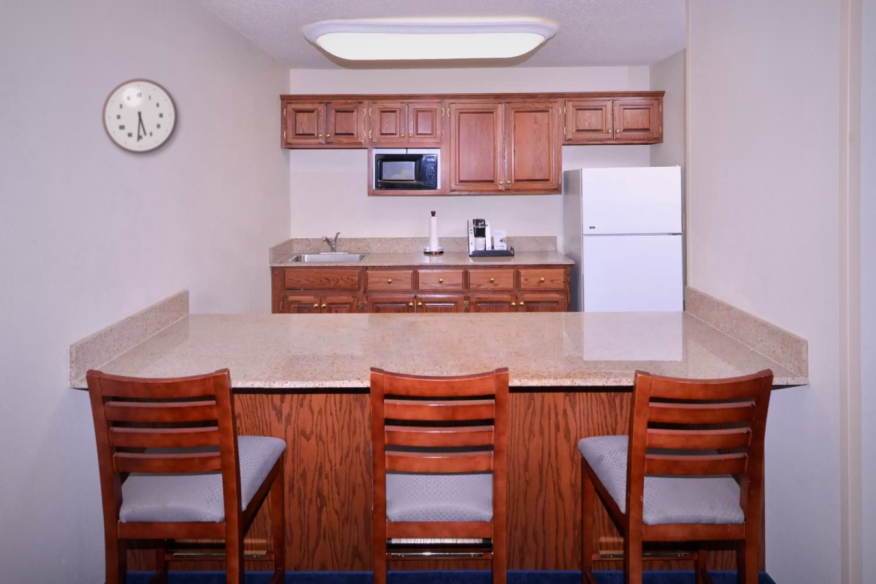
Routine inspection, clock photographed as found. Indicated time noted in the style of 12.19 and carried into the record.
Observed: 5.31
